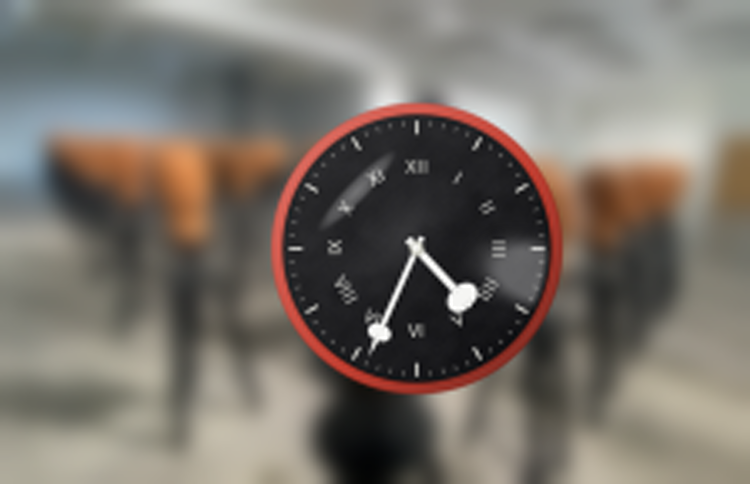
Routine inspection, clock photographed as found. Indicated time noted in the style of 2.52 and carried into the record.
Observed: 4.34
